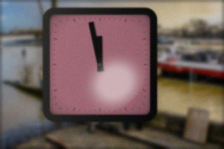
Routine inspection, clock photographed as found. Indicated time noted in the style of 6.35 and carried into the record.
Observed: 11.58
